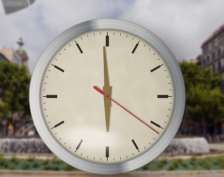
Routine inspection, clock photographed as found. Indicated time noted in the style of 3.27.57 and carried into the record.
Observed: 5.59.21
